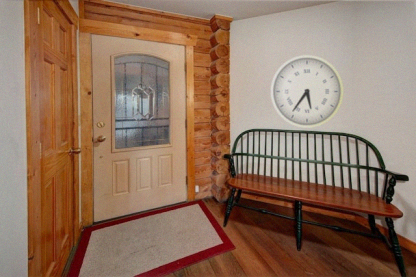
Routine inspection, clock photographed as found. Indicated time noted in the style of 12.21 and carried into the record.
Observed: 5.36
